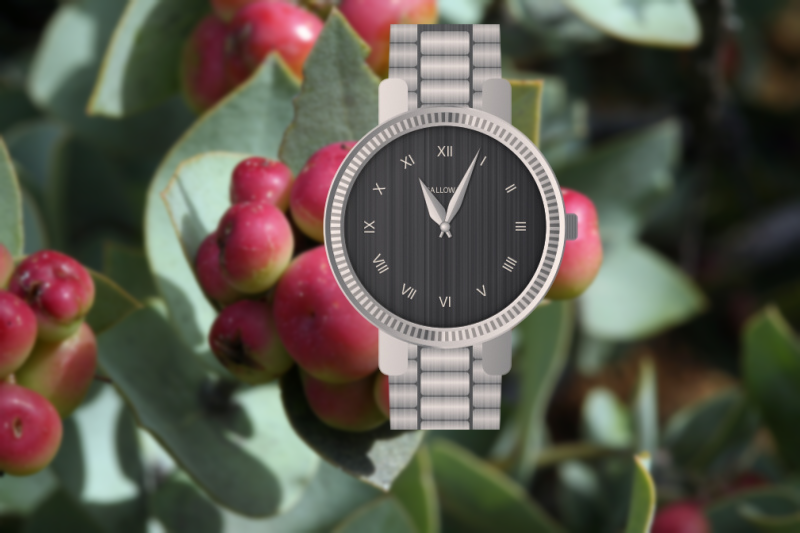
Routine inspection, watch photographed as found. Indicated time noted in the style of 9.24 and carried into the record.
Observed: 11.04
